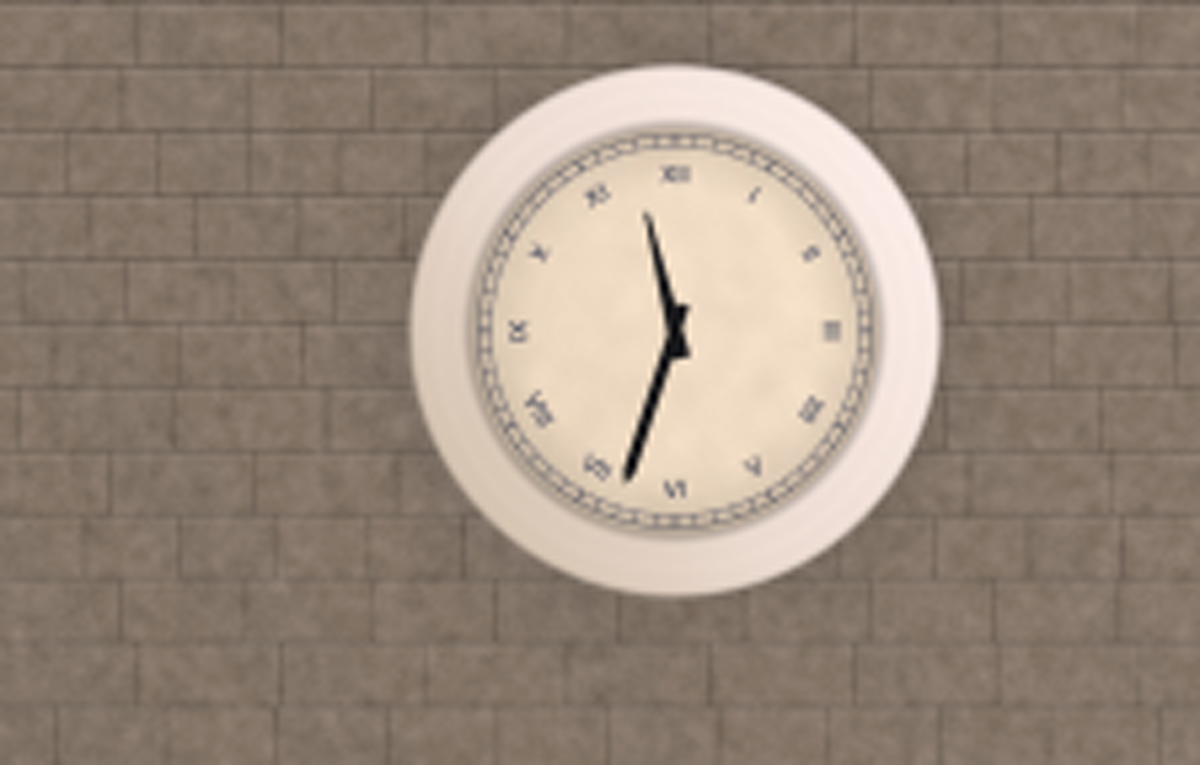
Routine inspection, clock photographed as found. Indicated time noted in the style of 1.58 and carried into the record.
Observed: 11.33
